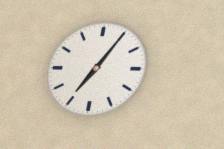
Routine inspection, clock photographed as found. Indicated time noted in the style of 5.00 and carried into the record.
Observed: 7.05
